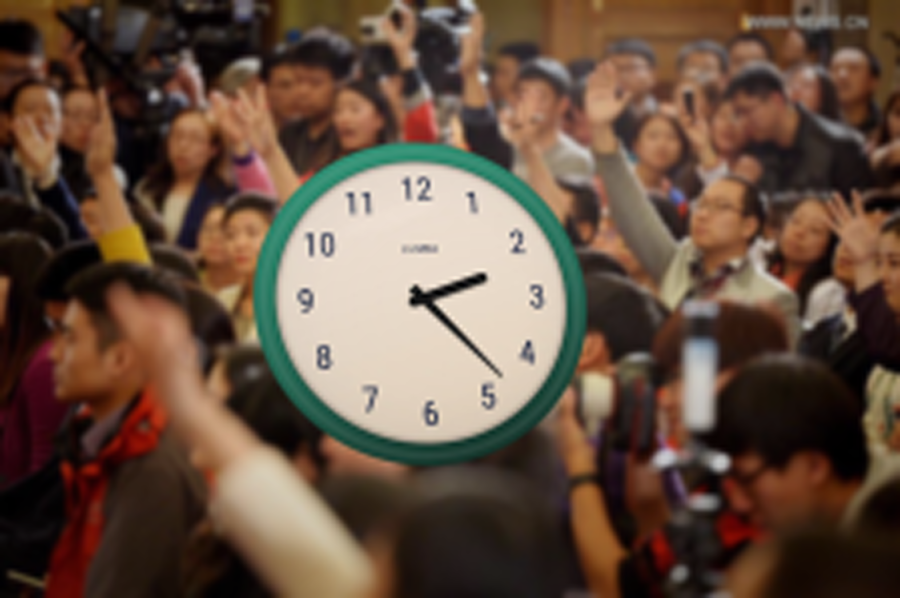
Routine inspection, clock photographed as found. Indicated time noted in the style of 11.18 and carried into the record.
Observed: 2.23
